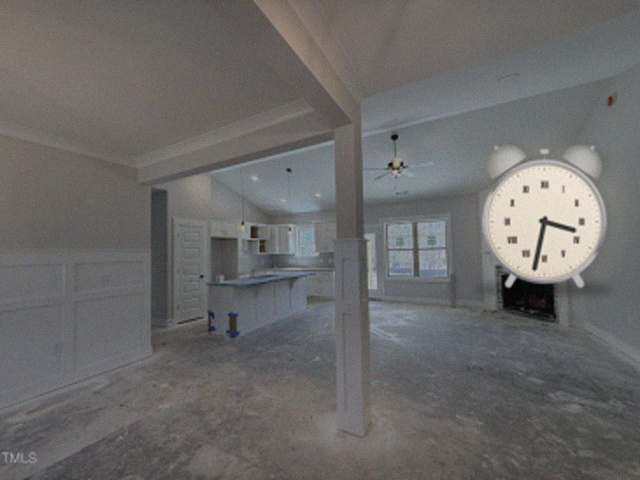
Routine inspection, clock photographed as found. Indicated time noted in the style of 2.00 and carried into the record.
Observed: 3.32
